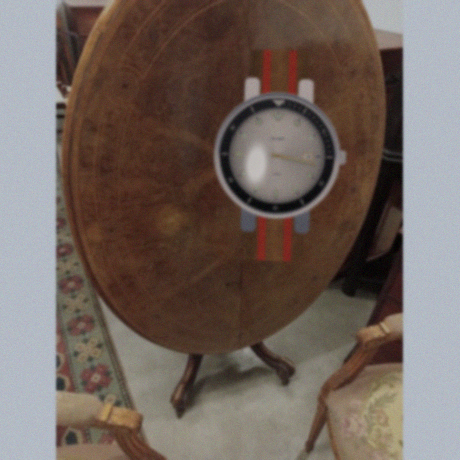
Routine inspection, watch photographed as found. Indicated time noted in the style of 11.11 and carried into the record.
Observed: 3.17
